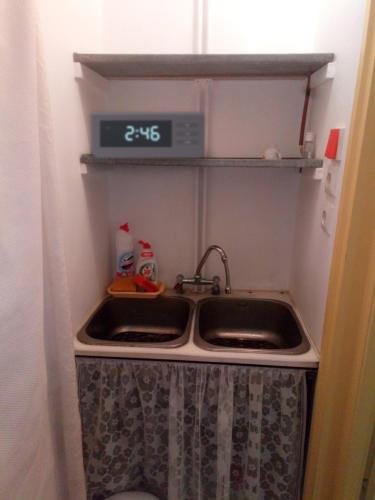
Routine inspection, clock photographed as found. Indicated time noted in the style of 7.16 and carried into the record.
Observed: 2.46
